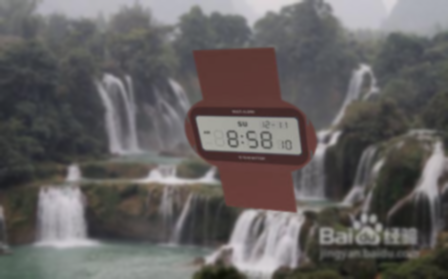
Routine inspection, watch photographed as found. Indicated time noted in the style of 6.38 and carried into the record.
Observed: 8.58
